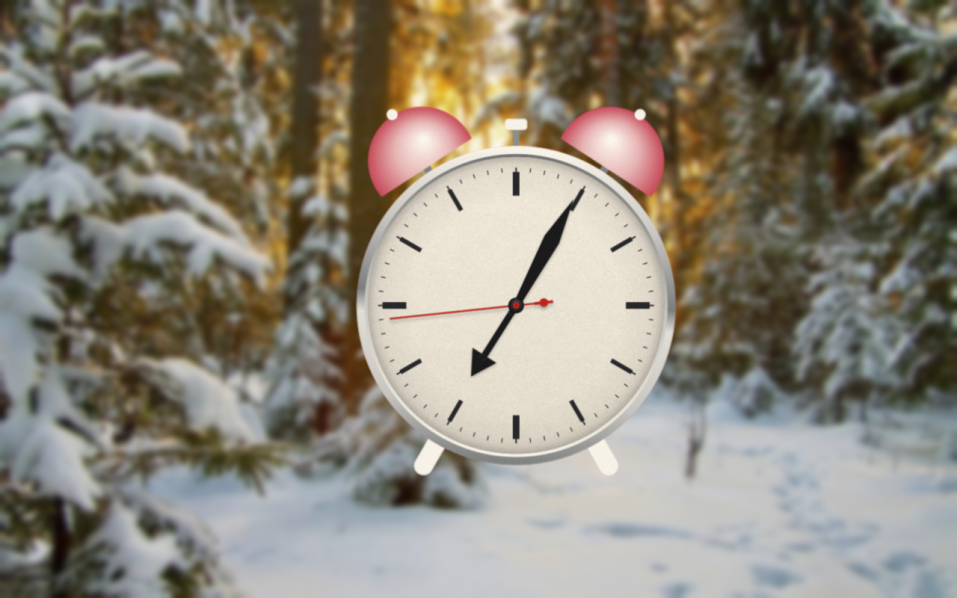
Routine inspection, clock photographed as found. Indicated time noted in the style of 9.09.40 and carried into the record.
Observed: 7.04.44
